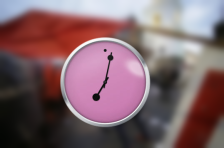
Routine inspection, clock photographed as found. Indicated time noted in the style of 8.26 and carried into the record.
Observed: 7.02
